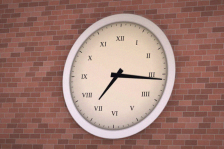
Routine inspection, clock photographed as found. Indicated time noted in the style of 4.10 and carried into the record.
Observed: 7.16
